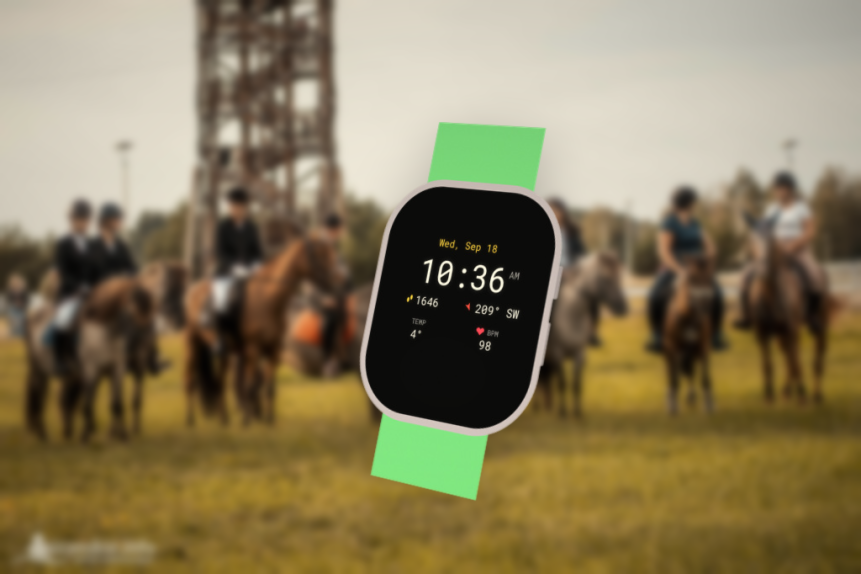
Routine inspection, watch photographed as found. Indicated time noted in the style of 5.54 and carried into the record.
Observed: 10.36
